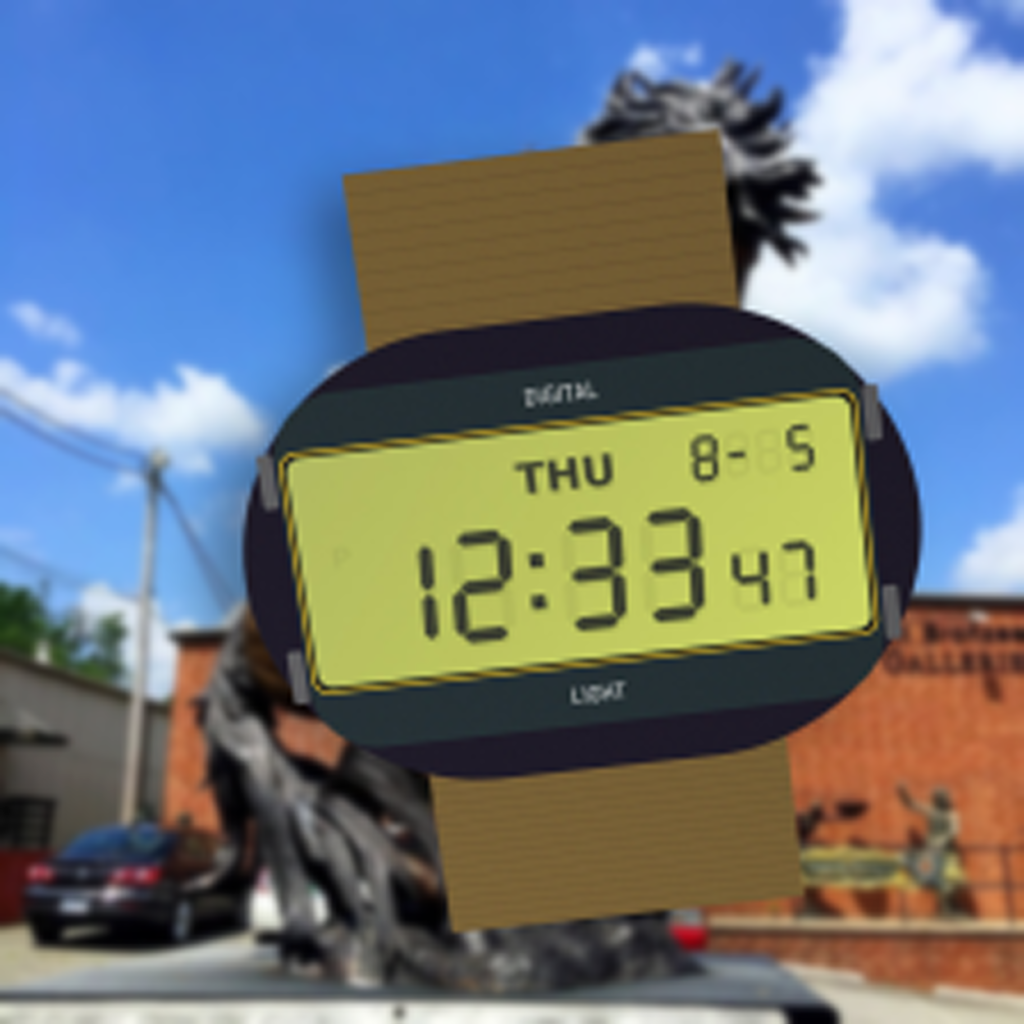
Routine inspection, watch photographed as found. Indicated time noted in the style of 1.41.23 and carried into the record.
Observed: 12.33.47
